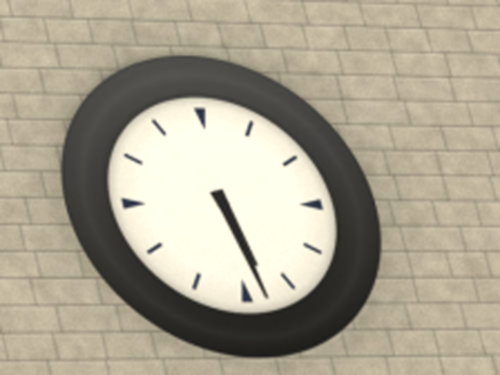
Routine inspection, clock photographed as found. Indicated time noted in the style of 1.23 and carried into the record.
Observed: 5.28
